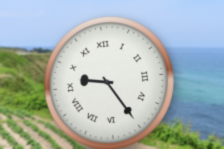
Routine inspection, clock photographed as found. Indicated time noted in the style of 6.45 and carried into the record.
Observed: 9.25
